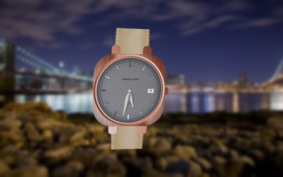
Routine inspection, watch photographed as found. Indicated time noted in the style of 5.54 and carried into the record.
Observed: 5.32
